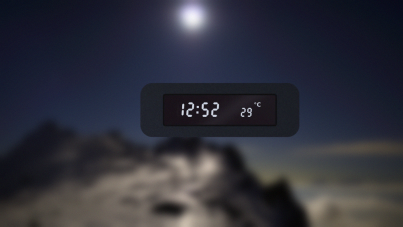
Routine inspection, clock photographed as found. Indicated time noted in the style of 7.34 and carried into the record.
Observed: 12.52
